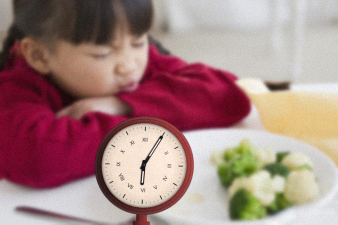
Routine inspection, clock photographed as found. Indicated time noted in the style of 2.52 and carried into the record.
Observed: 6.05
